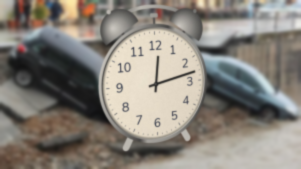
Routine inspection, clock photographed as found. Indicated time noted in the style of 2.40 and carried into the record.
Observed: 12.13
